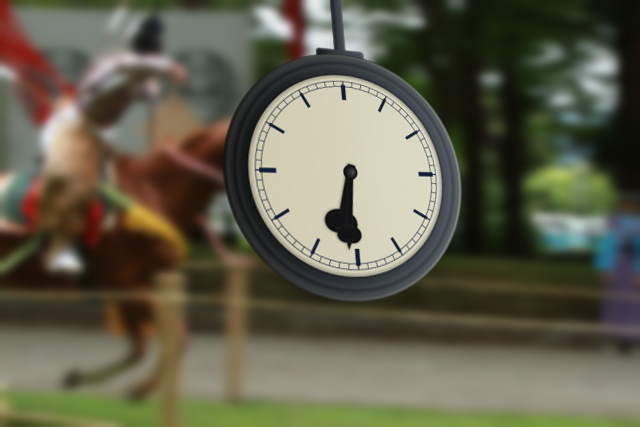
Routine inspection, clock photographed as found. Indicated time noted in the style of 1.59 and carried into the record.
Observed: 6.31
